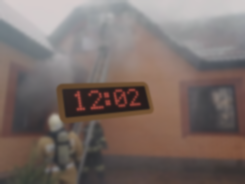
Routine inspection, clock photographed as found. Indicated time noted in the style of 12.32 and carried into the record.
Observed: 12.02
